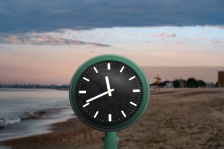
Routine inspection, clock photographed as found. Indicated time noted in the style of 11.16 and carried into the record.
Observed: 11.41
